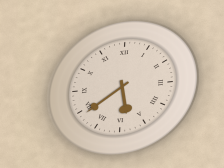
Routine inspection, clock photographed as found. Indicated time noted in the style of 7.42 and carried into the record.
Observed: 5.39
